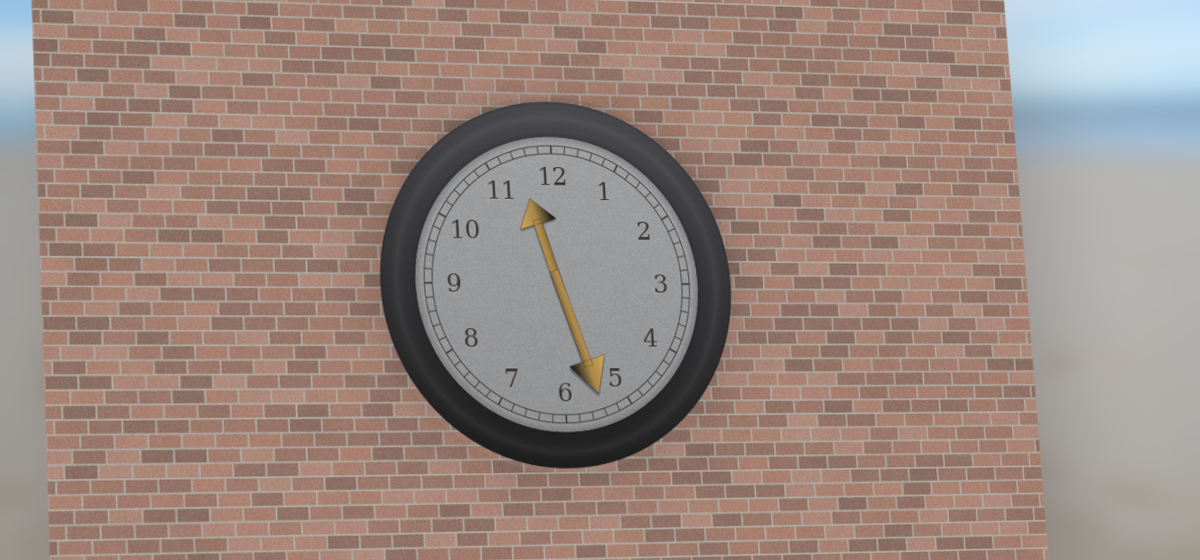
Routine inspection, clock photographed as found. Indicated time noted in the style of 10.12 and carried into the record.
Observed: 11.27
